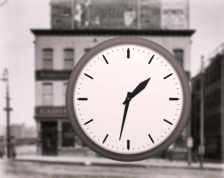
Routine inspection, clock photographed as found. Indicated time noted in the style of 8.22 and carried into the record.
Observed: 1.32
